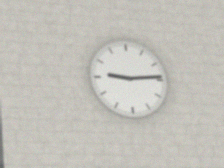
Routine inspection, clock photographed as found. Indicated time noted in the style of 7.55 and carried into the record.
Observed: 9.14
